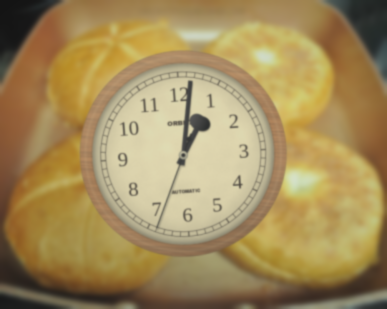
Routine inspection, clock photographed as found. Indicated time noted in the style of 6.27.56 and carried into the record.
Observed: 1.01.34
